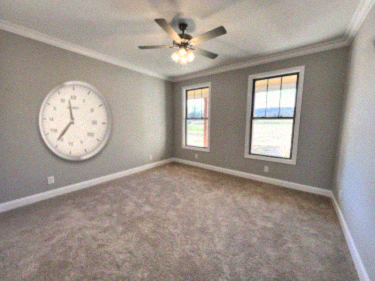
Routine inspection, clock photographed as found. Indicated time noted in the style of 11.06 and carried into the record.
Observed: 11.36
